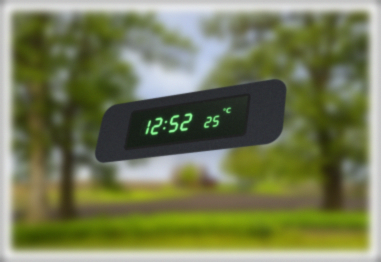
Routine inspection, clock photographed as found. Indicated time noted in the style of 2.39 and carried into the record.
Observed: 12.52
